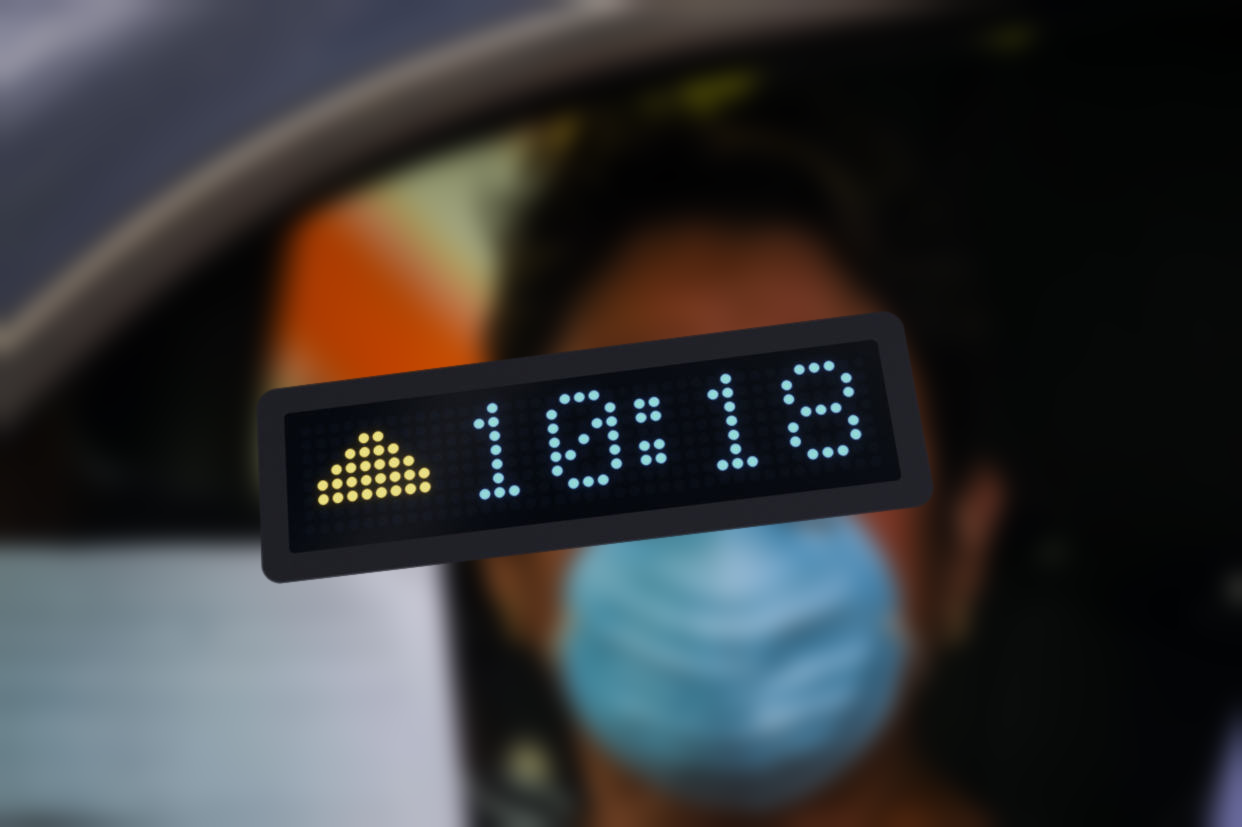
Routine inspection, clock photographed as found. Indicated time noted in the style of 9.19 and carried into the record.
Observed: 10.18
